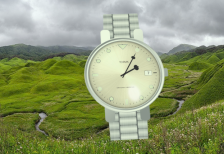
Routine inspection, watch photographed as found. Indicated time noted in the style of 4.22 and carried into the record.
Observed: 2.05
